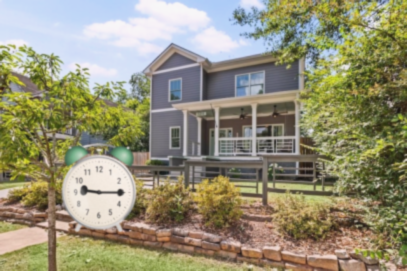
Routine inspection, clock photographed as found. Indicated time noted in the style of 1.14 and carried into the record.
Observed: 9.15
